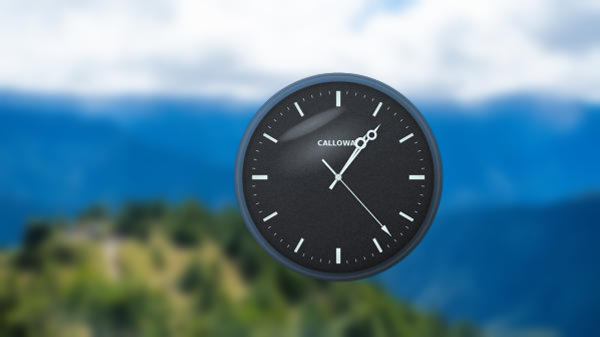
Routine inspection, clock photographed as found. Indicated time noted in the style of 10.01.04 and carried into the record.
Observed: 1.06.23
